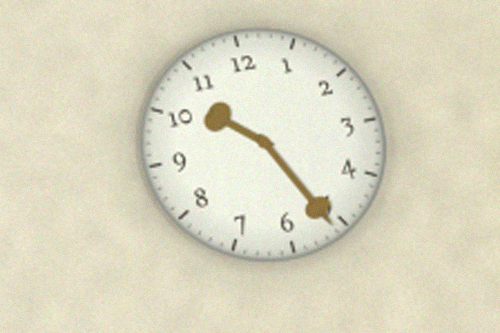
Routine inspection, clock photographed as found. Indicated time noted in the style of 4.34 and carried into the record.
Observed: 10.26
